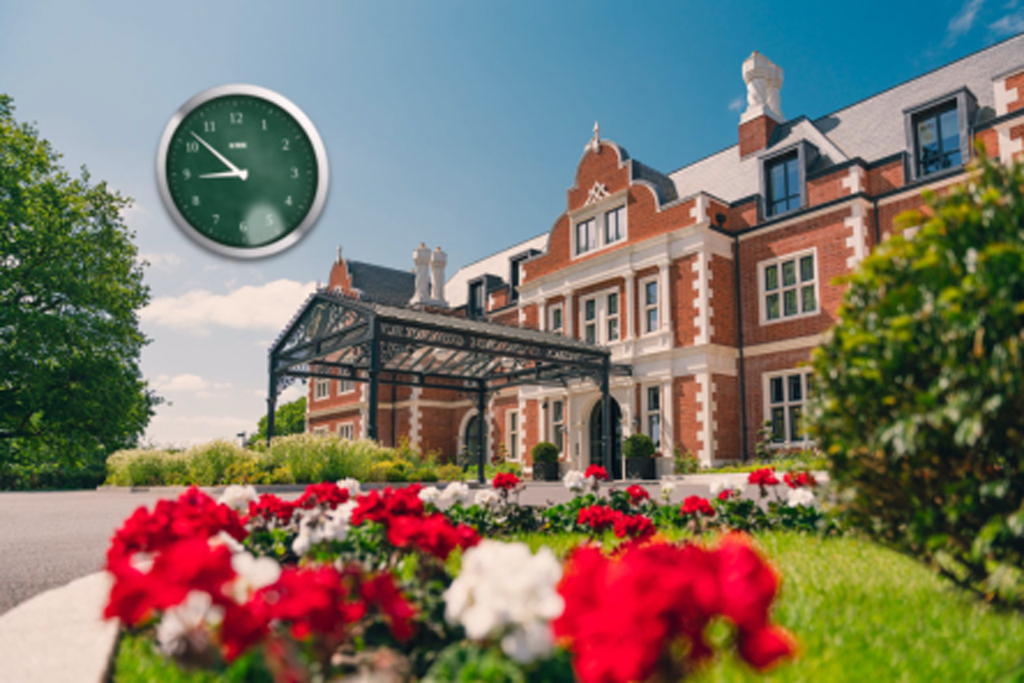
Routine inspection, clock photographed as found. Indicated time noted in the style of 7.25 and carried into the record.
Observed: 8.52
